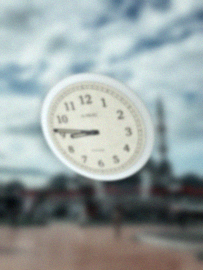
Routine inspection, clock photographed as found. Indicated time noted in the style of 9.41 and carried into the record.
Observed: 8.46
